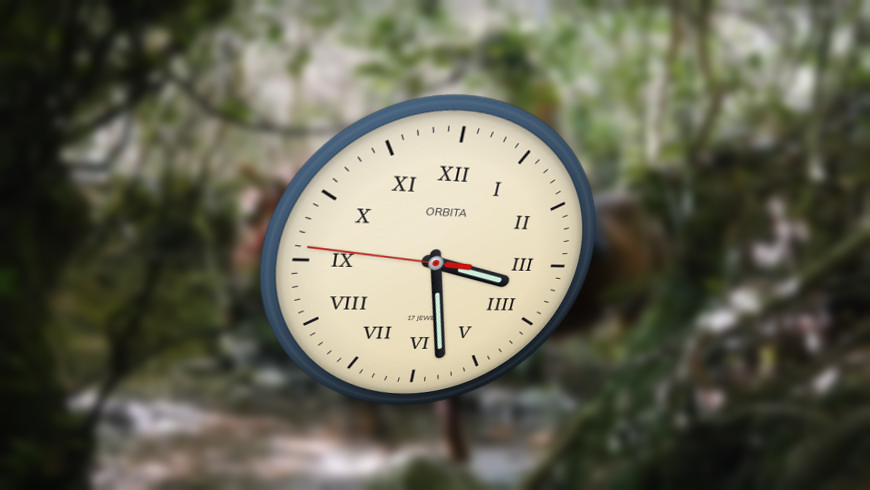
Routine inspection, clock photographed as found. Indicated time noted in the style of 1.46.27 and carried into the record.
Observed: 3.27.46
